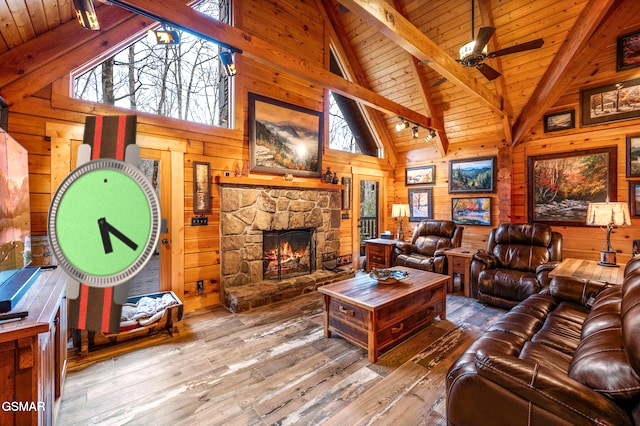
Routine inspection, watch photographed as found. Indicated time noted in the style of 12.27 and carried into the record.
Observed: 5.20
